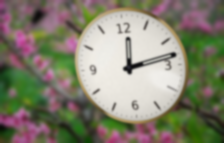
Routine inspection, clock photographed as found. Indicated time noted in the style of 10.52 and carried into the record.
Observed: 12.13
